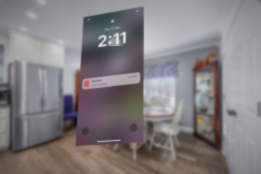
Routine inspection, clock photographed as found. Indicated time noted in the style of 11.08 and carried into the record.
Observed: 2.11
